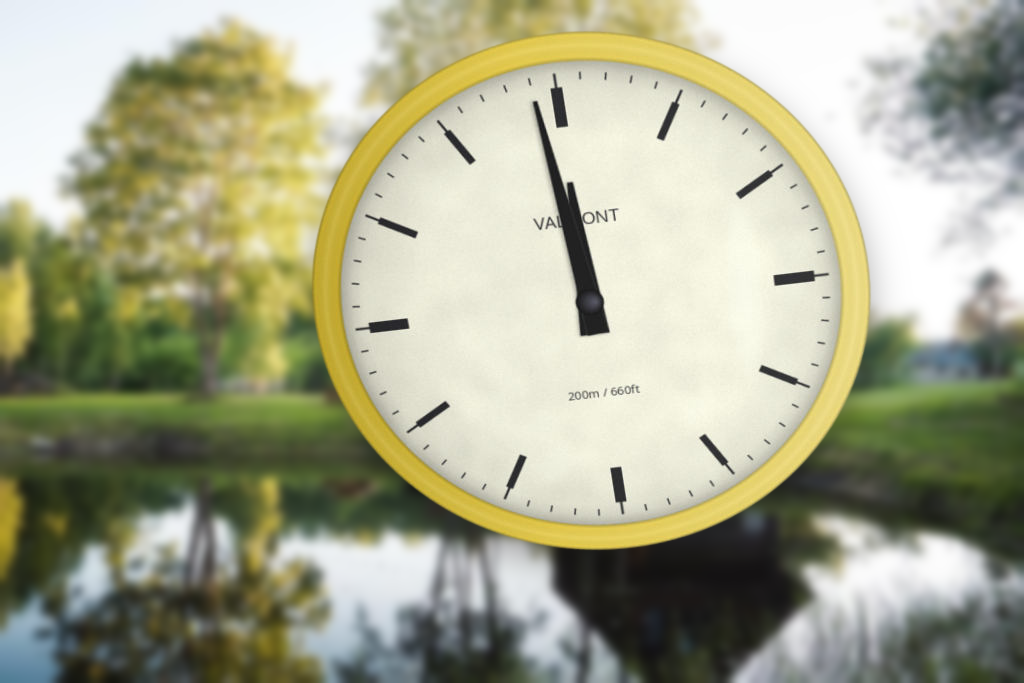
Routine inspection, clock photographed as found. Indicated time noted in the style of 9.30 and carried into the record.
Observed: 11.59
